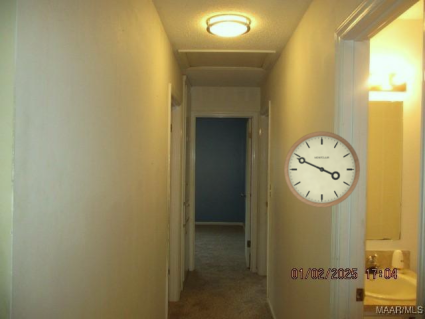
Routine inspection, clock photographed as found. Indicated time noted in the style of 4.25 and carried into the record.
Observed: 3.49
